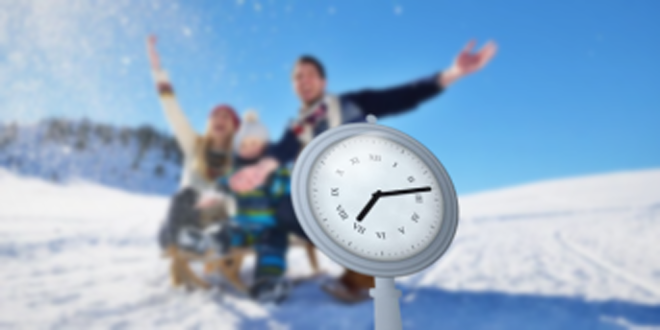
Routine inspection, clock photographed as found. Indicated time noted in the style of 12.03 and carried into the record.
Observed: 7.13
